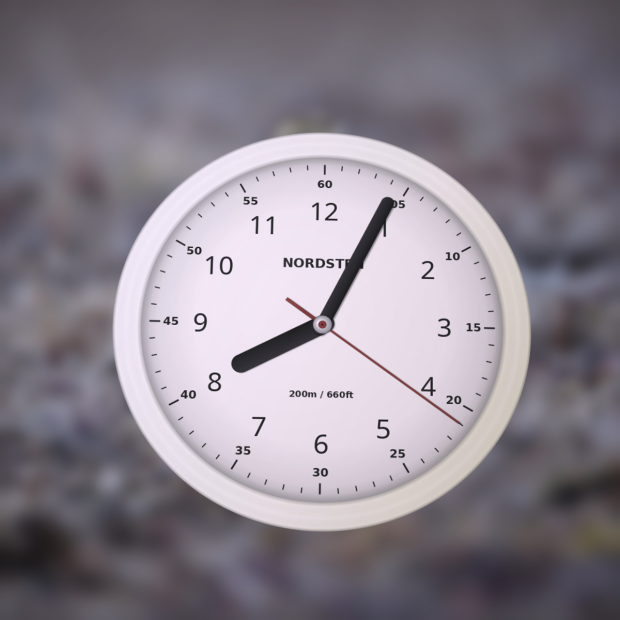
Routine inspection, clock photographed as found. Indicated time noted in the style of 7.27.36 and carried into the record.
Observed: 8.04.21
